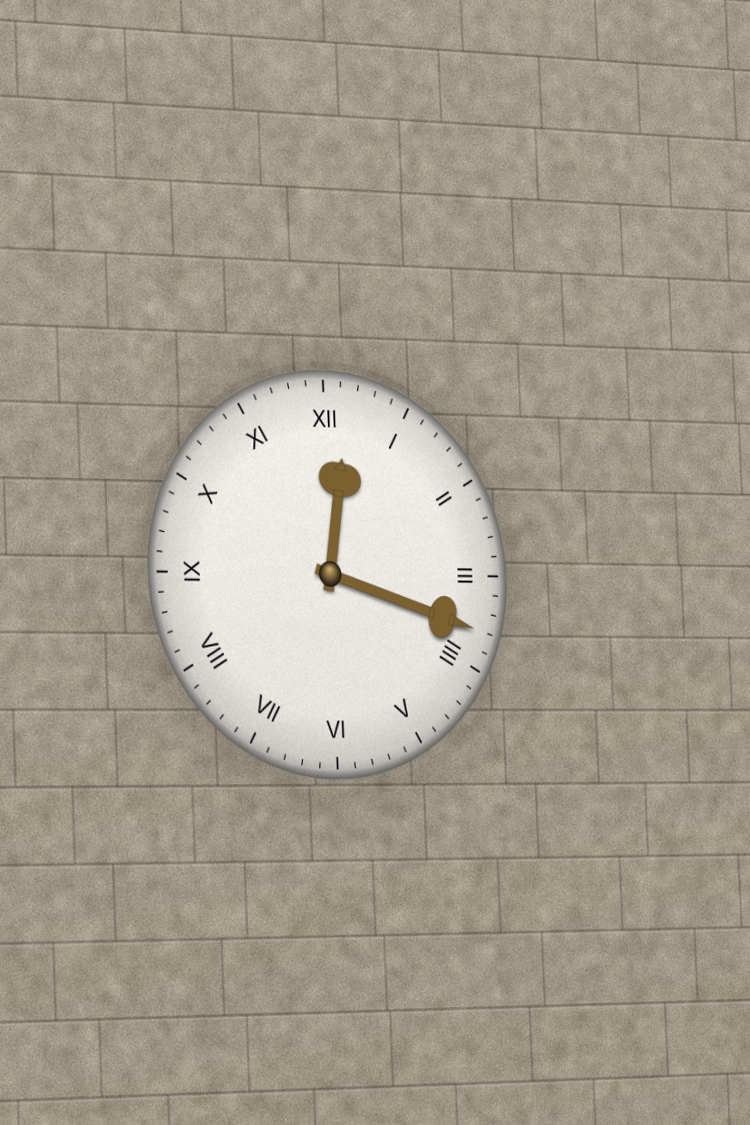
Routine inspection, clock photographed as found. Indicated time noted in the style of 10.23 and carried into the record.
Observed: 12.18
